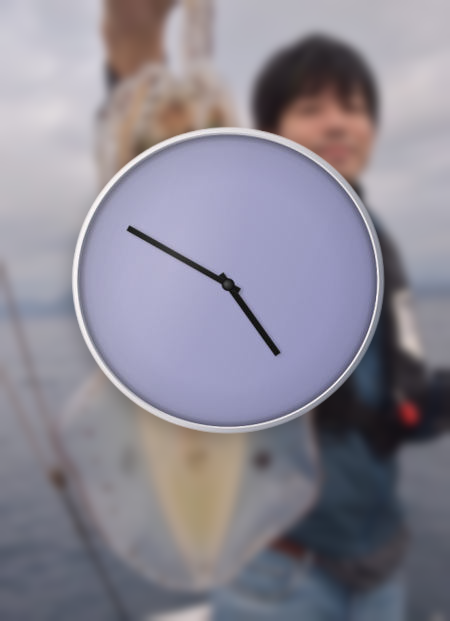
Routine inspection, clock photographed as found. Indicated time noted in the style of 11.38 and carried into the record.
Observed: 4.50
